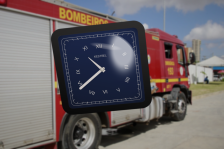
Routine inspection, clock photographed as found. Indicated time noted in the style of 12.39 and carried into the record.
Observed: 10.39
